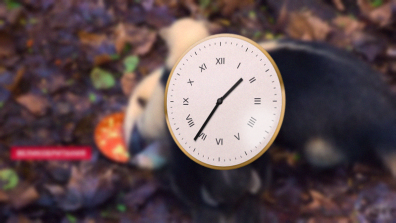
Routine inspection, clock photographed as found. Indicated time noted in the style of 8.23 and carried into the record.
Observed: 1.36
